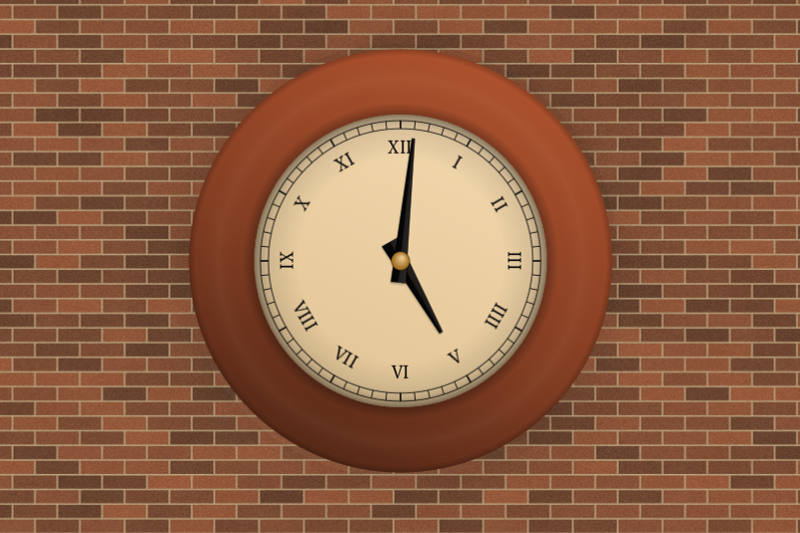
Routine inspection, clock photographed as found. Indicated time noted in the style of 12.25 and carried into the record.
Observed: 5.01
